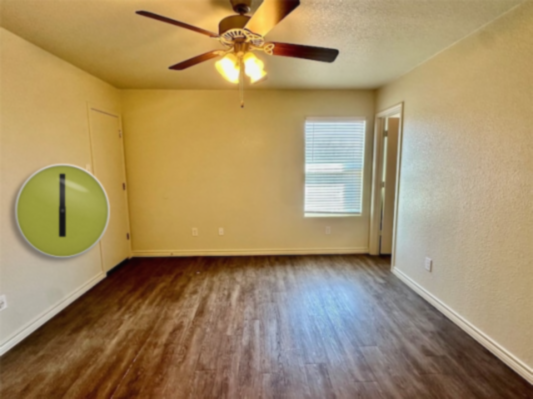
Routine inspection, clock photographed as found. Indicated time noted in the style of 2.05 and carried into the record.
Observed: 6.00
